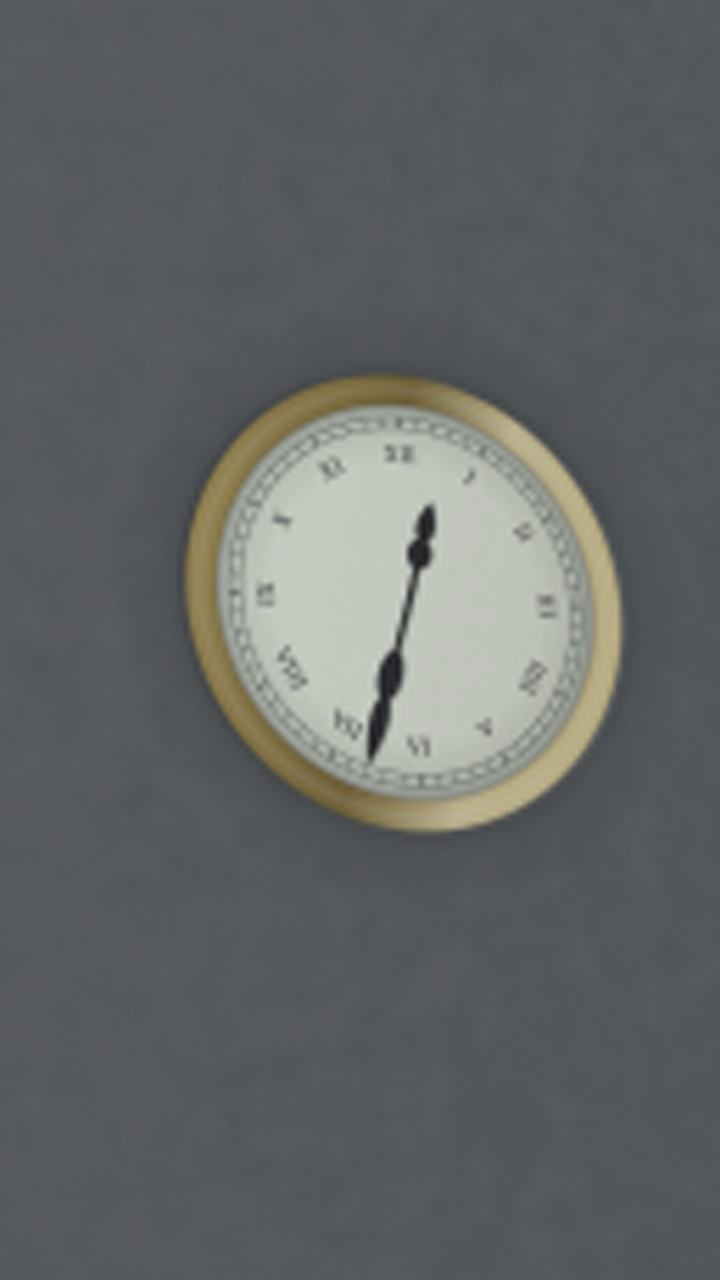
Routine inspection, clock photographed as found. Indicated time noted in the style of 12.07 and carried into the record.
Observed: 12.33
